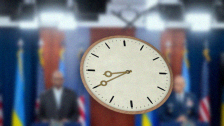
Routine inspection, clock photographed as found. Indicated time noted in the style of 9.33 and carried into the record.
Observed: 8.40
